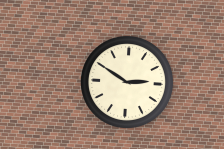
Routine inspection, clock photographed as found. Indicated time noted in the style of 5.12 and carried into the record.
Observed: 2.50
